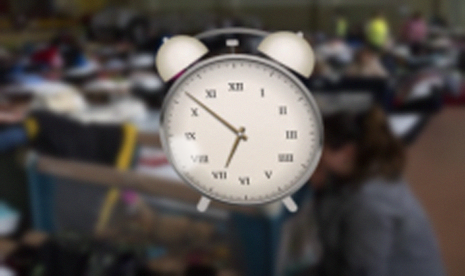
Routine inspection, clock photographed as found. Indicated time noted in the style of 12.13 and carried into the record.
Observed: 6.52
